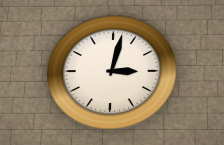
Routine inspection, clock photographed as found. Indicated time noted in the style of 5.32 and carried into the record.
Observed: 3.02
